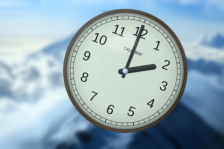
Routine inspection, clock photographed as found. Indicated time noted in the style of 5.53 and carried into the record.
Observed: 2.00
